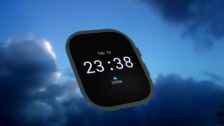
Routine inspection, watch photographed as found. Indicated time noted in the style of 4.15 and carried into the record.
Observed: 23.38
